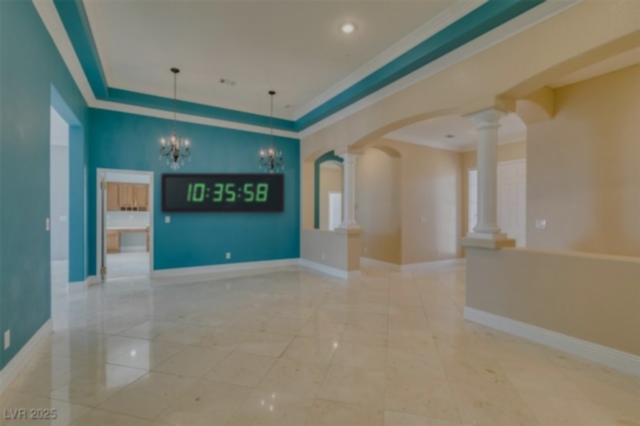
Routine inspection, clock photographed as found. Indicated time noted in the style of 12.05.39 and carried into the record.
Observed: 10.35.58
